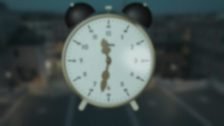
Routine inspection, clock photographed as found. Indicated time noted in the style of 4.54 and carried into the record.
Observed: 11.32
